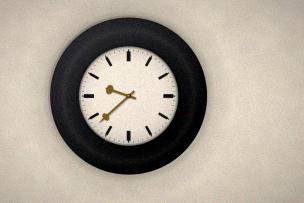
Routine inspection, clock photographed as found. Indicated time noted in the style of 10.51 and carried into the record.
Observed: 9.38
